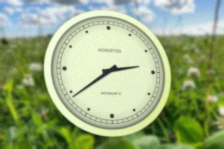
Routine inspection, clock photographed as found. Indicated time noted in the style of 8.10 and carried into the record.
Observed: 2.39
